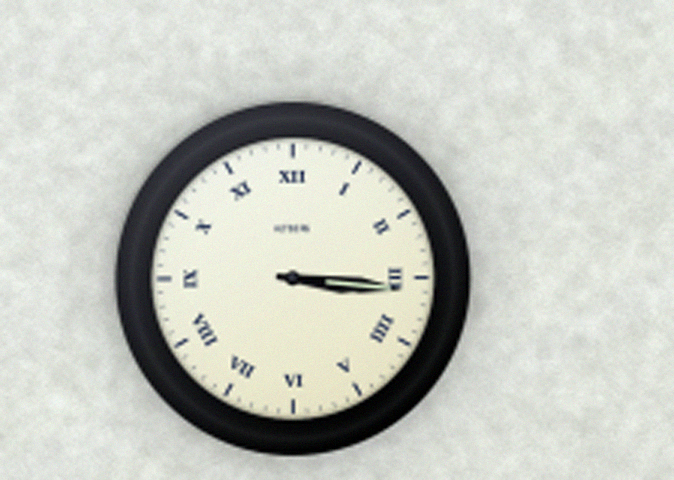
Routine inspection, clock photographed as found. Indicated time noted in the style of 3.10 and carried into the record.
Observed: 3.16
